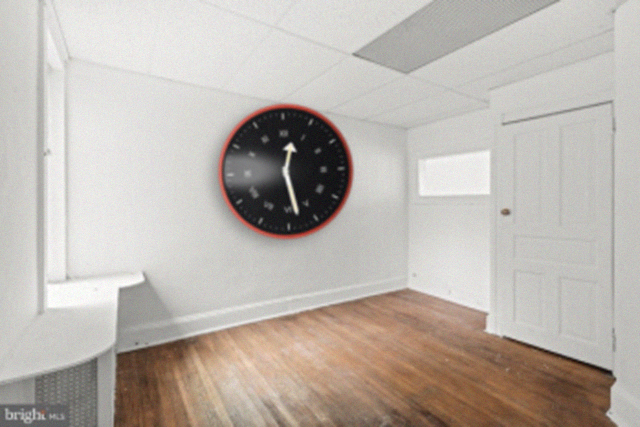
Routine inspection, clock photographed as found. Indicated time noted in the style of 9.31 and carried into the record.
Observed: 12.28
